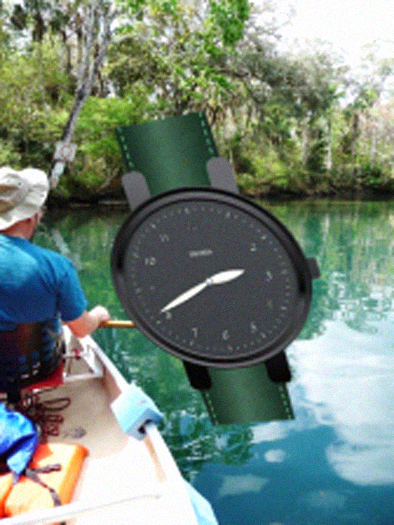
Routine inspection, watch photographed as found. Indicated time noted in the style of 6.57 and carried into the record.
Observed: 2.41
